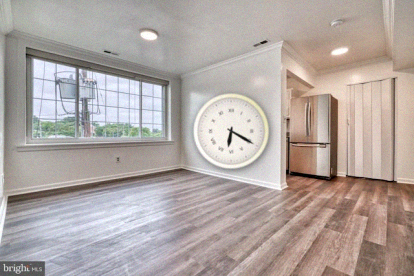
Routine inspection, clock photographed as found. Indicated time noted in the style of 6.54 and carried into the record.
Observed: 6.20
